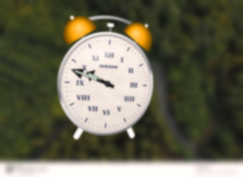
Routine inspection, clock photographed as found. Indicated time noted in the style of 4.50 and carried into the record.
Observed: 9.48
